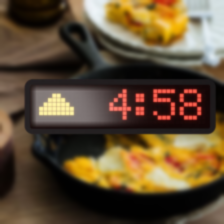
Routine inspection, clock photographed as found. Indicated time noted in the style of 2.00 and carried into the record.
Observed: 4.58
